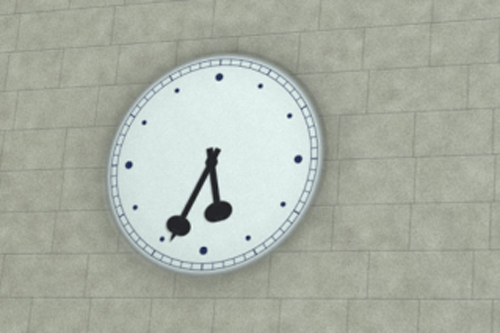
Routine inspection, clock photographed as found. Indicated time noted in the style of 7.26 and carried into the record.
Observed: 5.34
